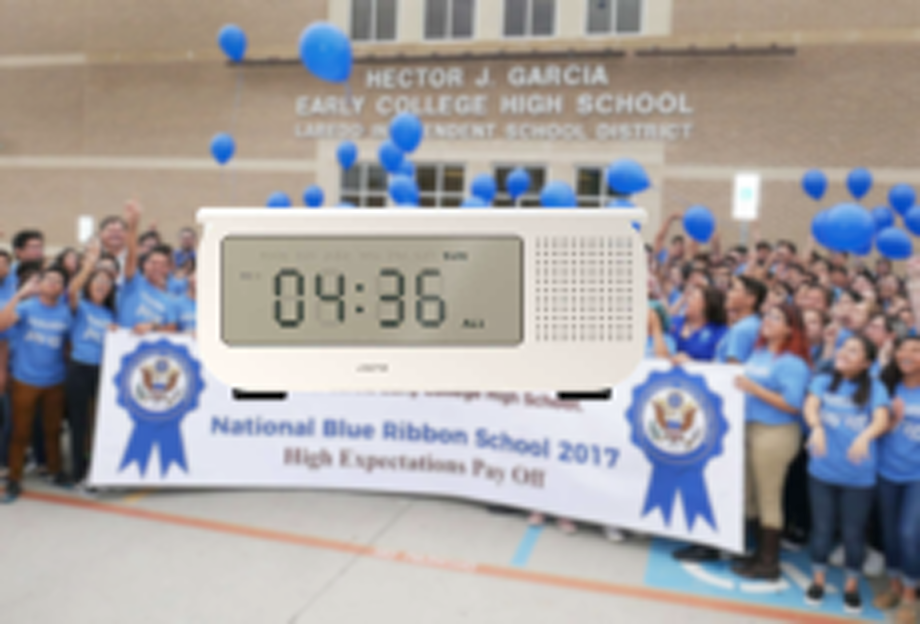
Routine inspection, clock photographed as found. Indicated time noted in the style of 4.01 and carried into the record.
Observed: 4.36
